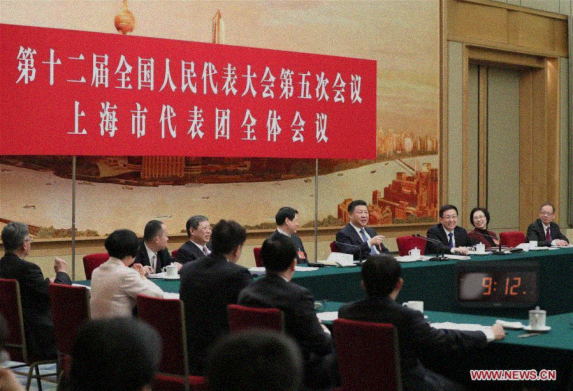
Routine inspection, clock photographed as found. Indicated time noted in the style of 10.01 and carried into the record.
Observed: 9.12
